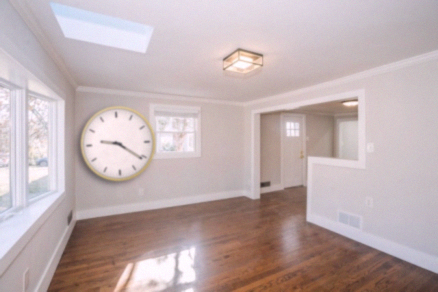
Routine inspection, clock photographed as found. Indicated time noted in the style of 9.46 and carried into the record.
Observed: 9.21
